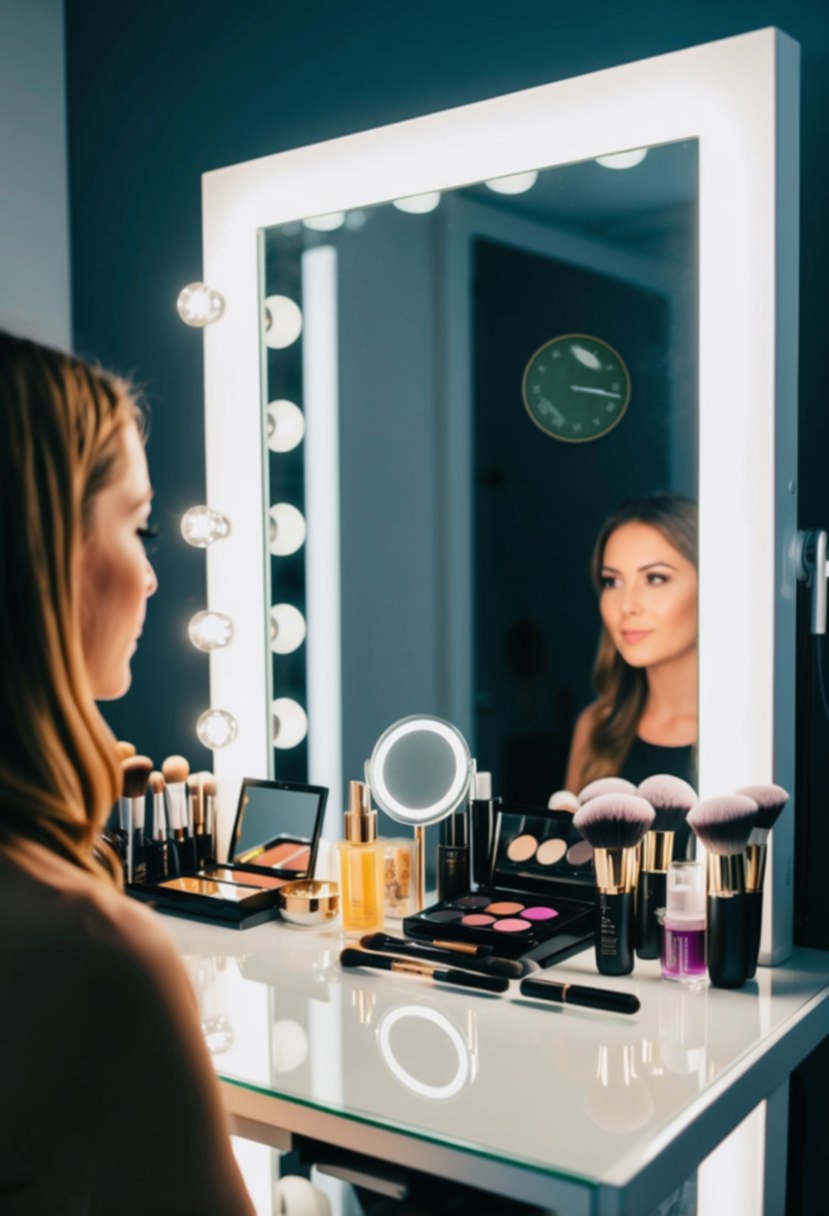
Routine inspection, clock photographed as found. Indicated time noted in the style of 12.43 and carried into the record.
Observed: 3.17
